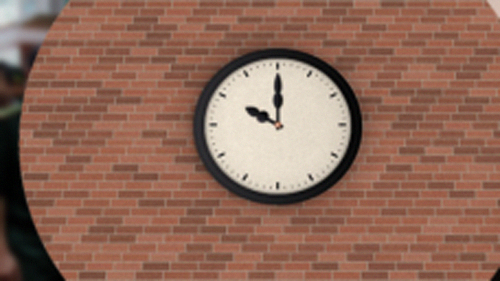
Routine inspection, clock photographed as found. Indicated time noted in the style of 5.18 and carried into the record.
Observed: 10.00
